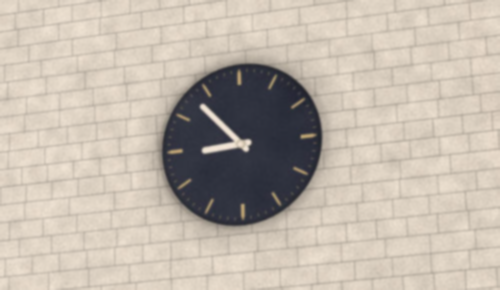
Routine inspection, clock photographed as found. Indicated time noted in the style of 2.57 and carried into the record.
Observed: 8.53
